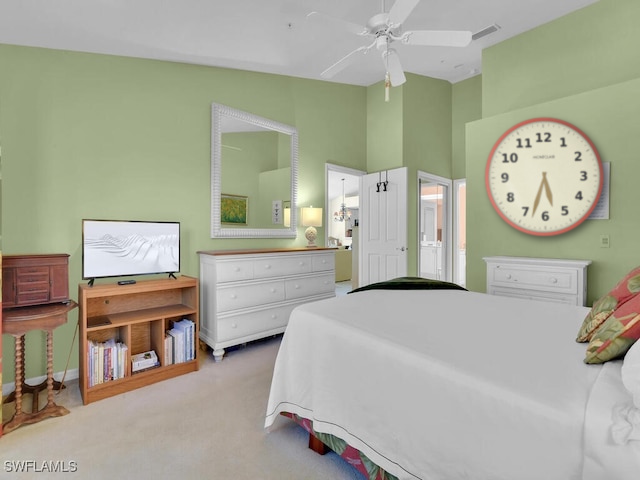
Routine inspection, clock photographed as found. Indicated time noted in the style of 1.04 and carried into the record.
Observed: 5.33
